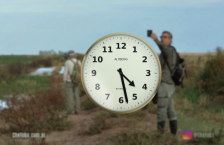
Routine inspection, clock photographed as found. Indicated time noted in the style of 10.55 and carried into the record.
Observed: 4.28
